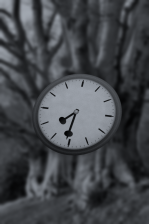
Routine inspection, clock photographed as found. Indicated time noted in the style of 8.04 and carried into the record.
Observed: 7.31
